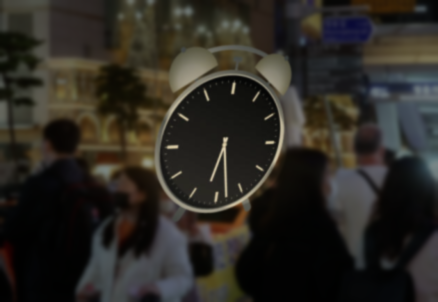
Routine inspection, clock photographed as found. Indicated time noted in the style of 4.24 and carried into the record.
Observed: 6.28
